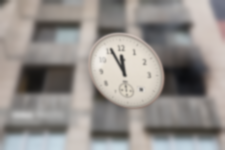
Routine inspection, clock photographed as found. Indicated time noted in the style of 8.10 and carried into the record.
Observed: 11.56
